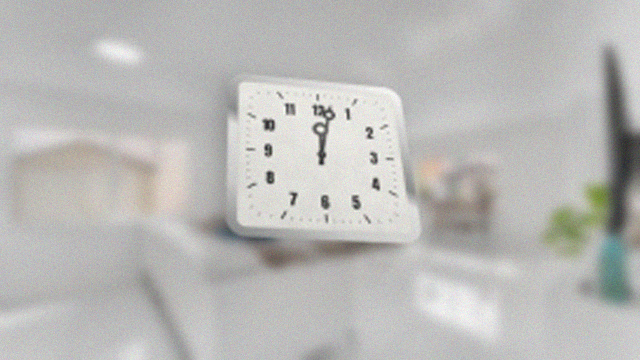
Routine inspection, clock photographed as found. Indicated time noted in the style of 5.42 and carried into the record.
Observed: 12.02
